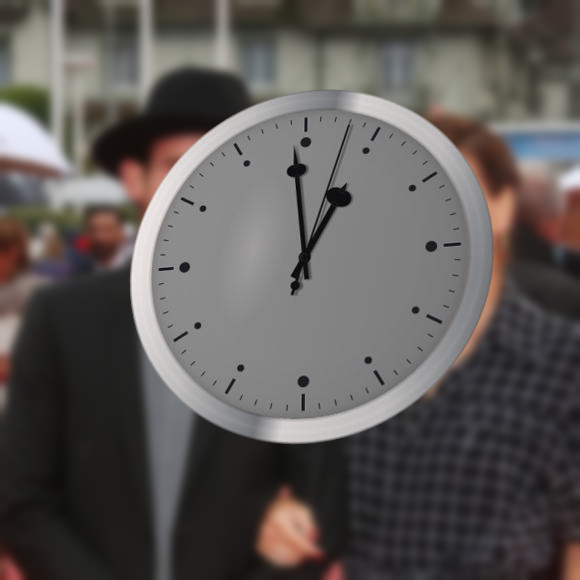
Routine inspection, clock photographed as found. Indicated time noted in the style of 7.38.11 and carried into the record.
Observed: 12.59.03
